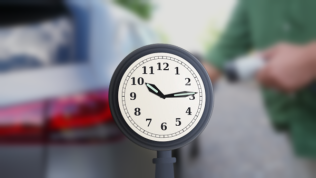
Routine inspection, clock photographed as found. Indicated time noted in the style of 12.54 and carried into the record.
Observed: 10.14
